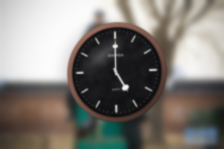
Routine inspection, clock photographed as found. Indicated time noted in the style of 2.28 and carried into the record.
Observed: 5.00
